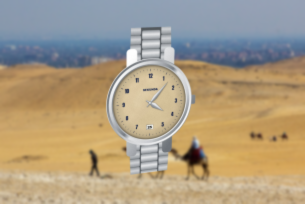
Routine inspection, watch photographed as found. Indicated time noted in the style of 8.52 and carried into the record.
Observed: 4.07
